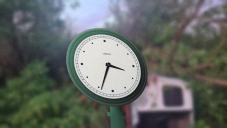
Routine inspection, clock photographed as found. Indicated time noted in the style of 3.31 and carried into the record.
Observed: 3.34
